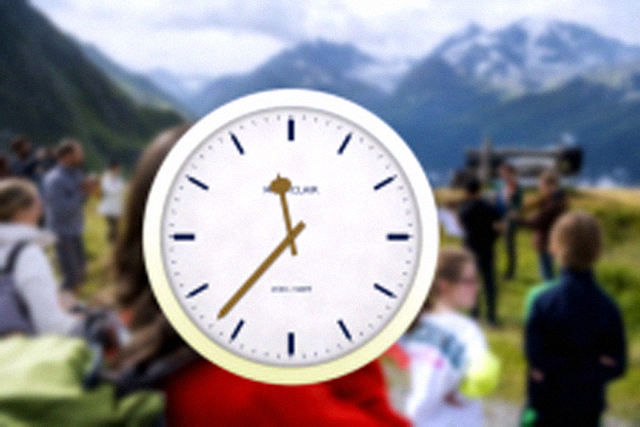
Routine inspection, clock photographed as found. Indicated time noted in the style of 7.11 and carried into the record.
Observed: 11.37
